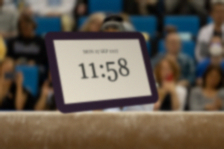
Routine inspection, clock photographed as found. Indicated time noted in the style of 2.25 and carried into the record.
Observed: 11.58
